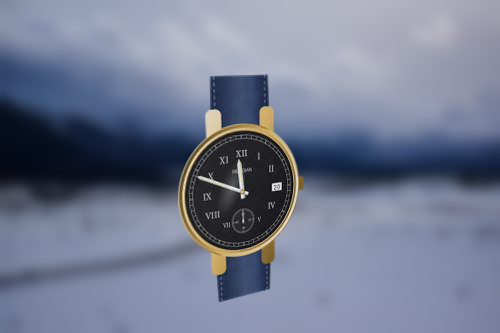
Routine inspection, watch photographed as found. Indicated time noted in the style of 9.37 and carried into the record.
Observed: 11.49
